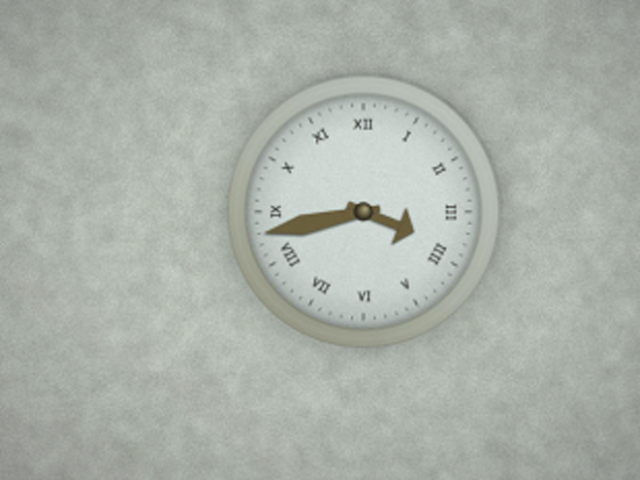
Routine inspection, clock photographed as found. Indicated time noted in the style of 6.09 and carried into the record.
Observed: 3.43
